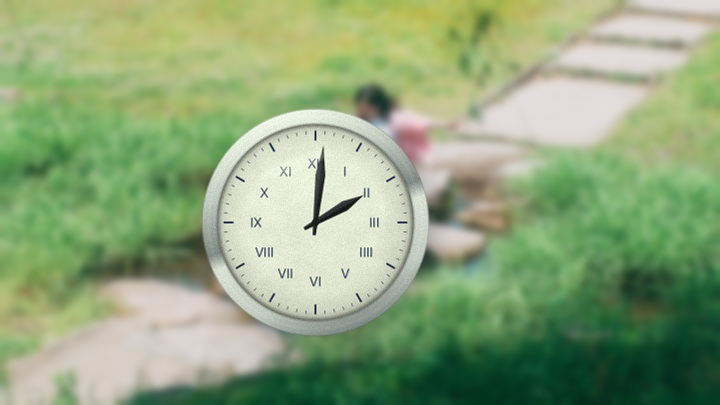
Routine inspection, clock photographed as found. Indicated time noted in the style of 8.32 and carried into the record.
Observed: 2.01
